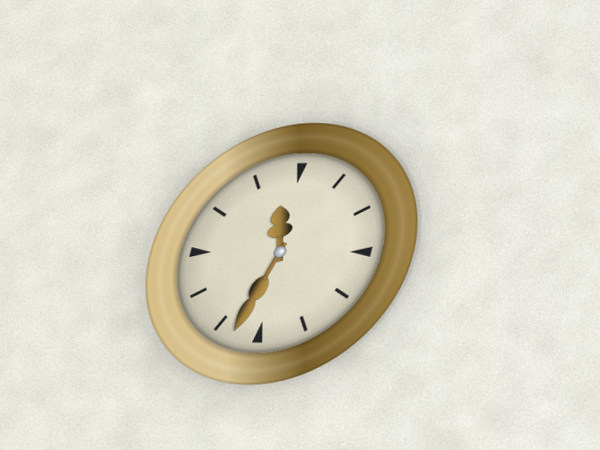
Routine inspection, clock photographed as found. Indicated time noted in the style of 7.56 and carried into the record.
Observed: 11.33
